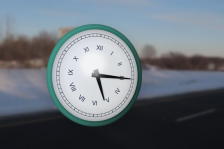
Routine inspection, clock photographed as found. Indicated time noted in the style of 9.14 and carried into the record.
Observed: 5.15
